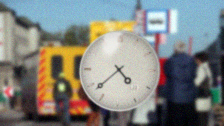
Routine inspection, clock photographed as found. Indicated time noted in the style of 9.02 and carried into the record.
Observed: 4.38
